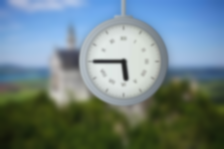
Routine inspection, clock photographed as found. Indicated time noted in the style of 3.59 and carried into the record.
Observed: 5.45
